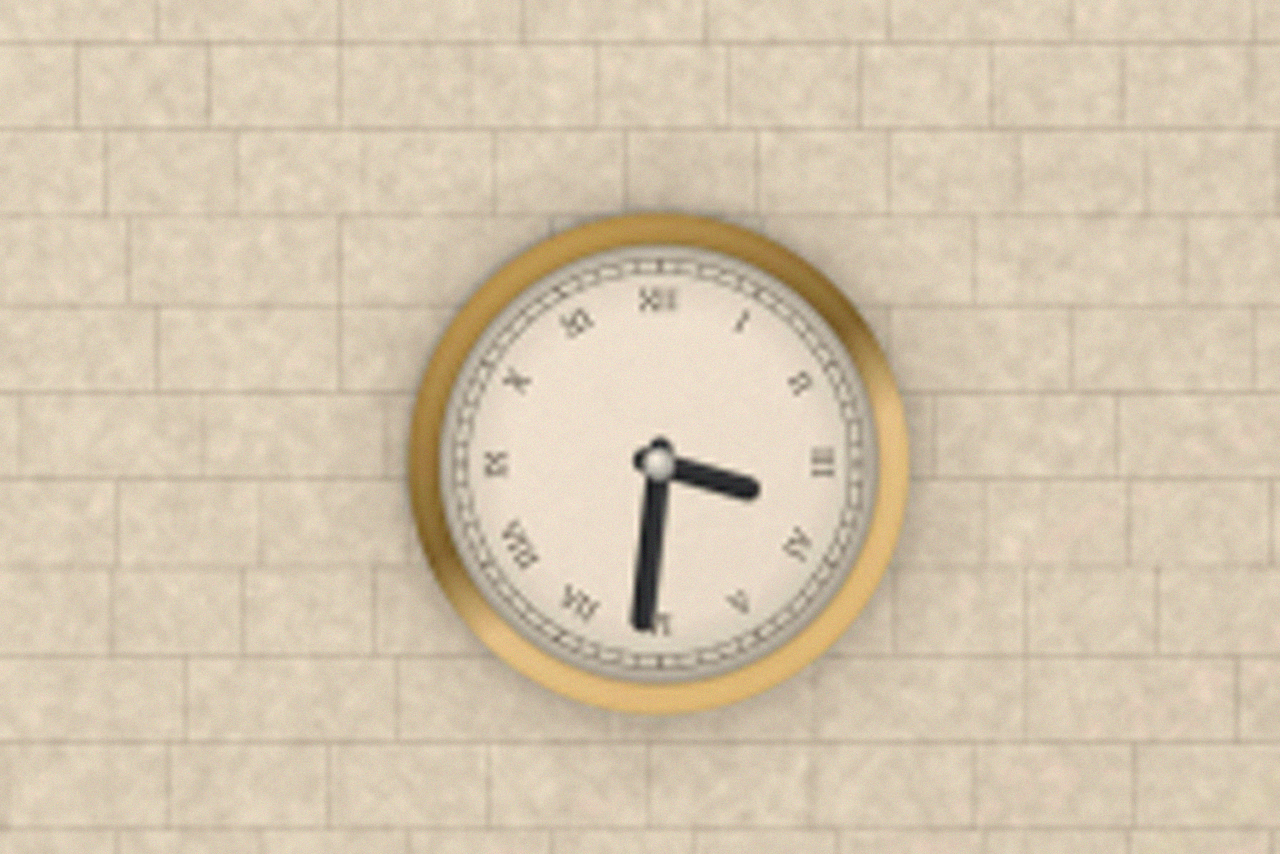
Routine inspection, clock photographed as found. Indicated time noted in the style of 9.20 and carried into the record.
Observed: 3.31
